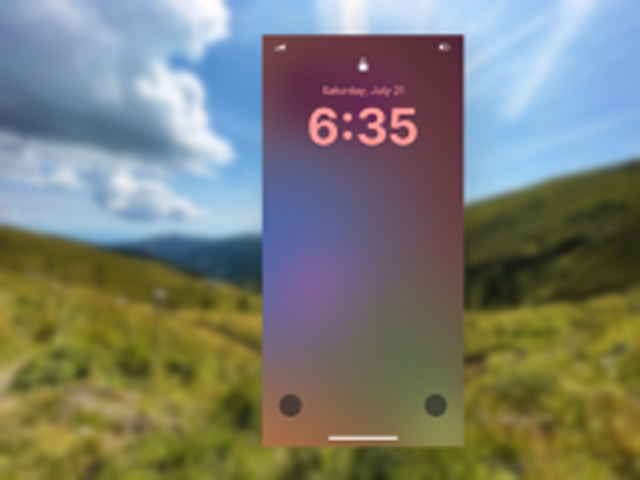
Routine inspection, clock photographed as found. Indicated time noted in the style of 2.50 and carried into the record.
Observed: 6.35
